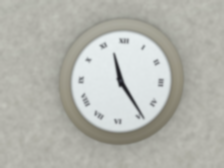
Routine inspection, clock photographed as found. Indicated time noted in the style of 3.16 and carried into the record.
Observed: 11.24
